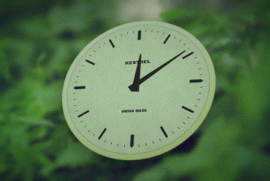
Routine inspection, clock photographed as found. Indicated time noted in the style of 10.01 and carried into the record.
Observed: 12.09
